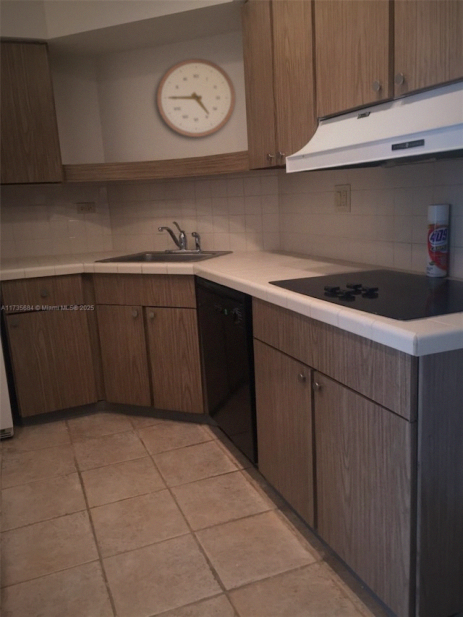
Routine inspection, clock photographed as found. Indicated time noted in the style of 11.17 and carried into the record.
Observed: 4.45
